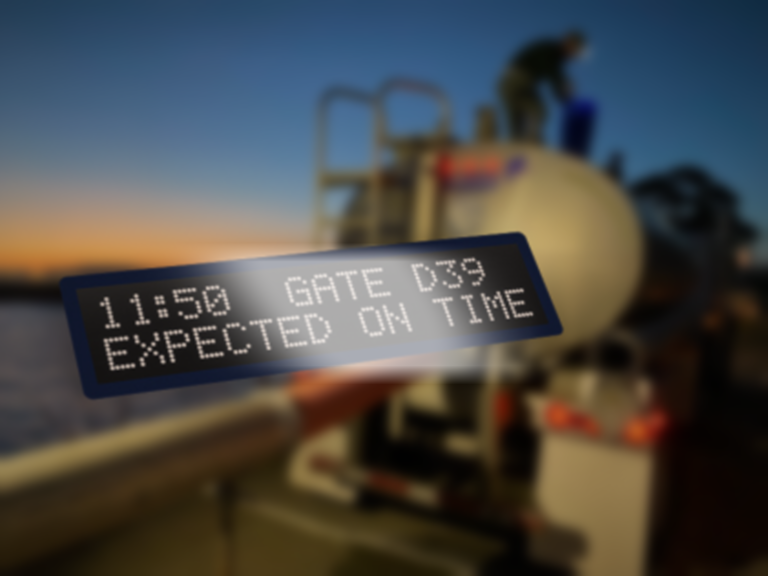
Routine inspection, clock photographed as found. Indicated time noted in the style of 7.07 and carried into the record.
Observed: 11.50
